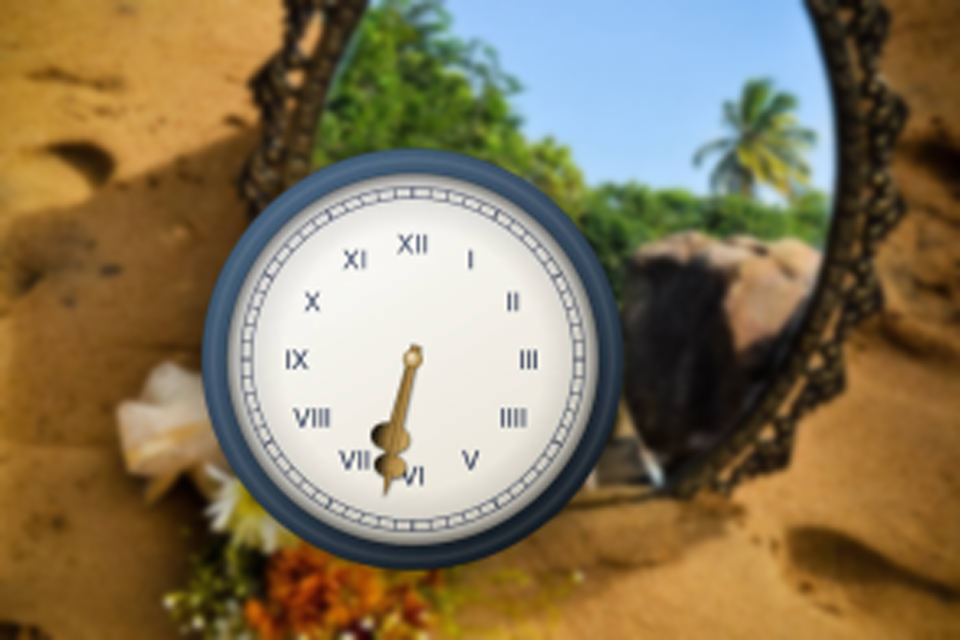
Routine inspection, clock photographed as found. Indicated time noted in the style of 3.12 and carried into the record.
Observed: 6.32
